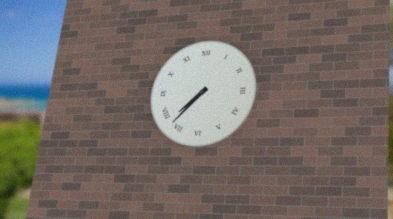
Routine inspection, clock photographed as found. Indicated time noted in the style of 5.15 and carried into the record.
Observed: 7.37
